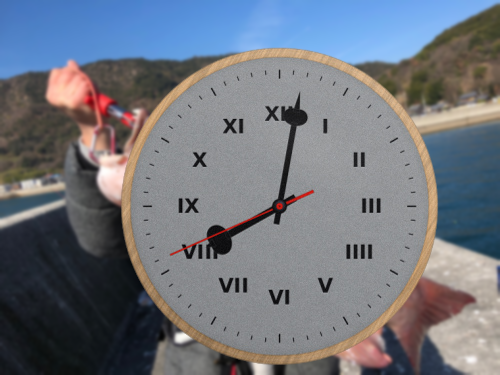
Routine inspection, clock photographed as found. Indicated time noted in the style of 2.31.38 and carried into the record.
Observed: 8.01.41
